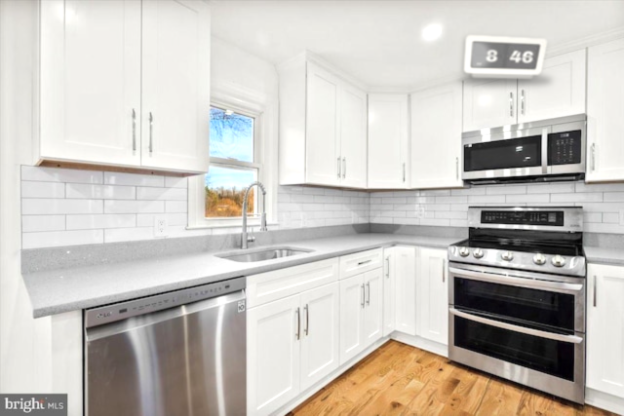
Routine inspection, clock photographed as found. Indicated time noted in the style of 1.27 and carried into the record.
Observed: 8.46
